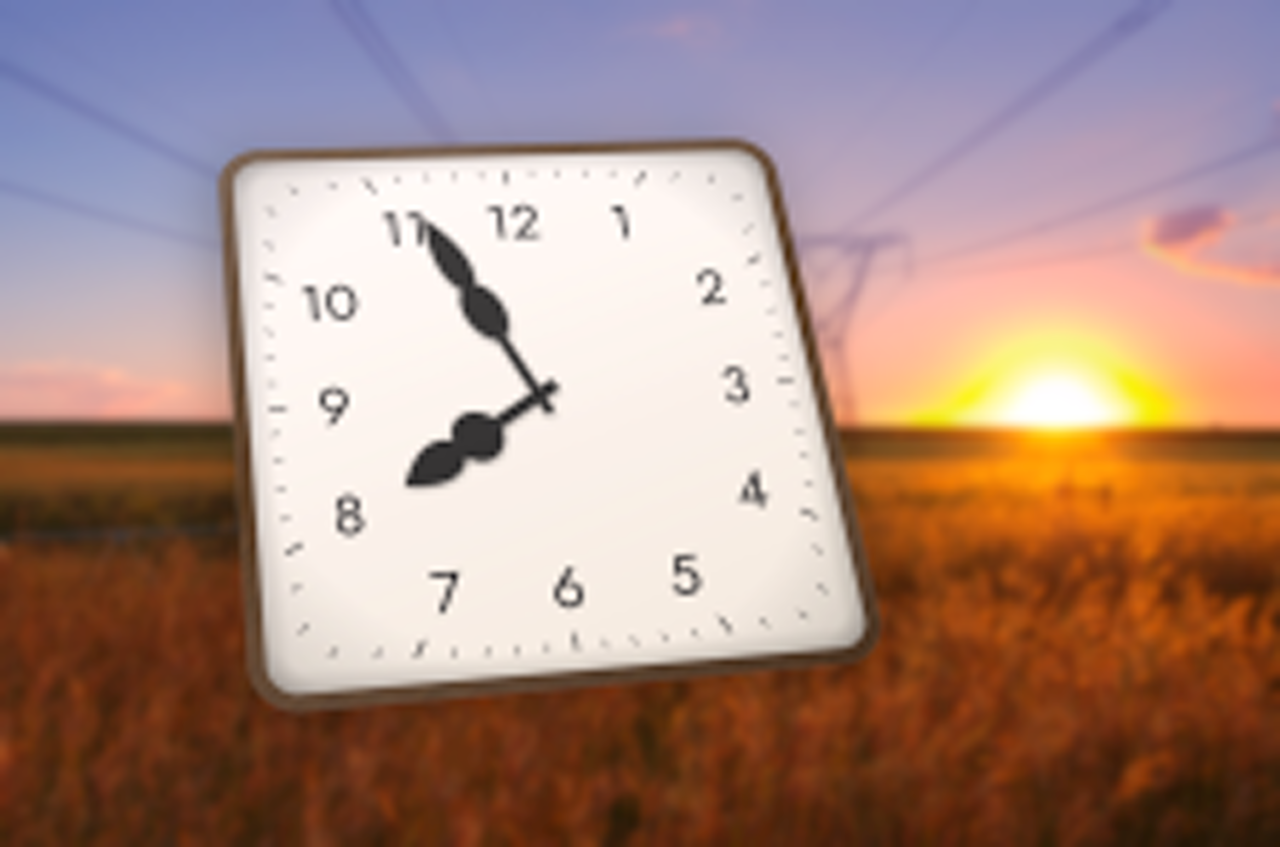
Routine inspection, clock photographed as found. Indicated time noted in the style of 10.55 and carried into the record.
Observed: 7.56
